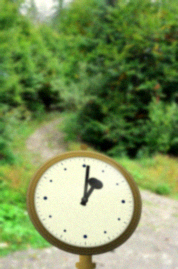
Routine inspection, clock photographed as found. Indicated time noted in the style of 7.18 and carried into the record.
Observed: 1.01
